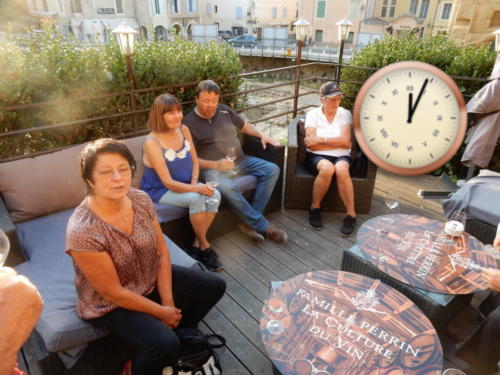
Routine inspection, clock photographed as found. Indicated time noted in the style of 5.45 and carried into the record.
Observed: 12.04
